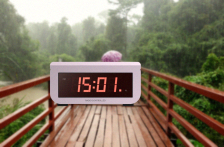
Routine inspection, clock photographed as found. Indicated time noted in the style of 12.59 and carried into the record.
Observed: 15.01
